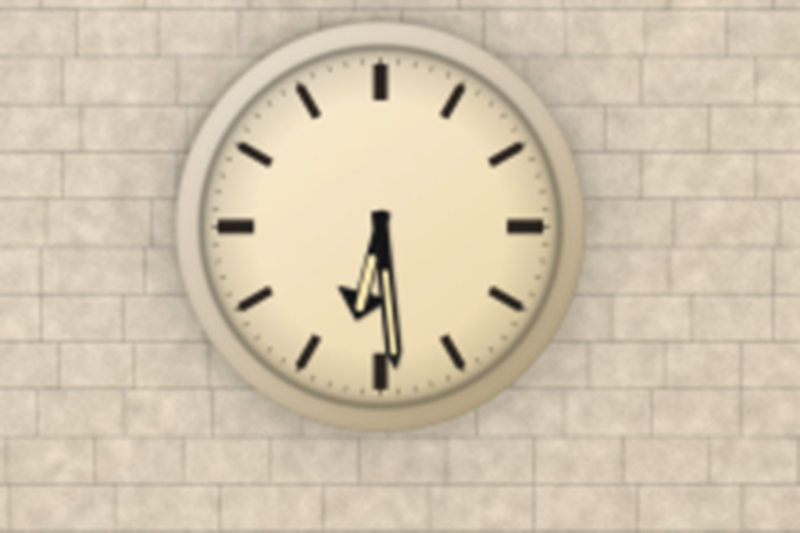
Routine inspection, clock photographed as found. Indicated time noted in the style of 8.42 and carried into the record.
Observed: 6.29
